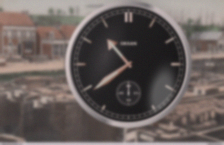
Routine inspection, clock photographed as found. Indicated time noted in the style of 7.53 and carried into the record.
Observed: 10.39
